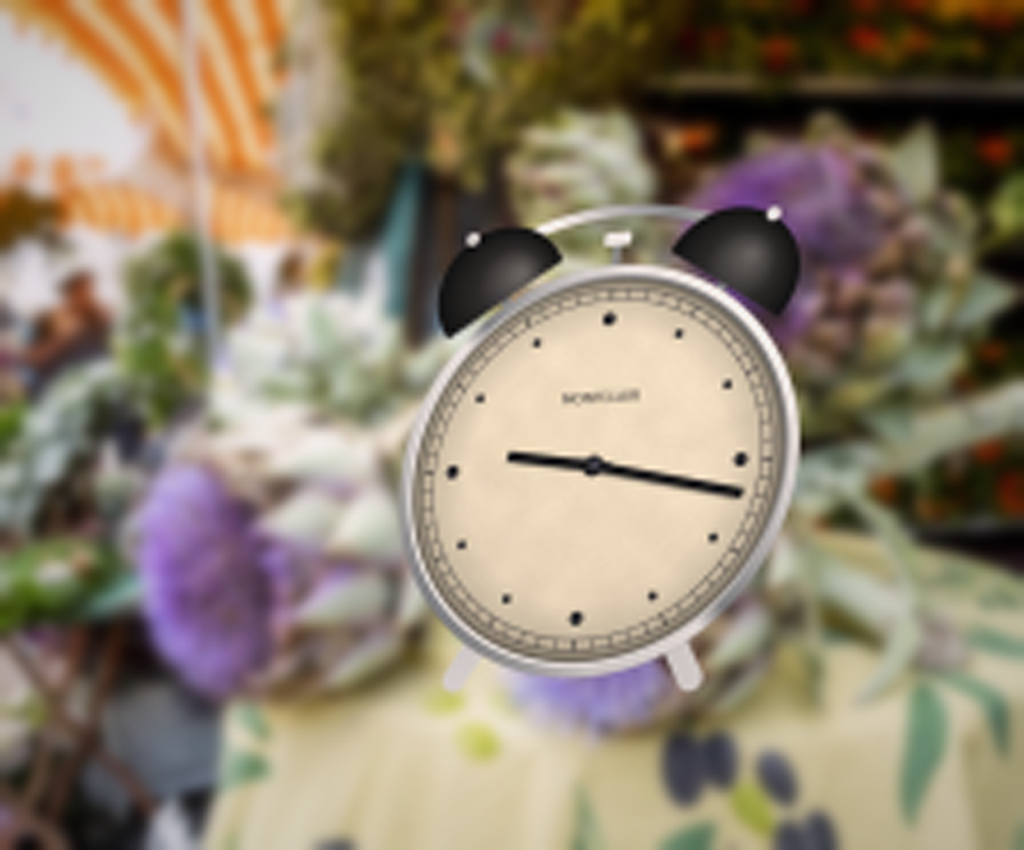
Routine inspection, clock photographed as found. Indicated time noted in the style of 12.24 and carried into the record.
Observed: 9.17
